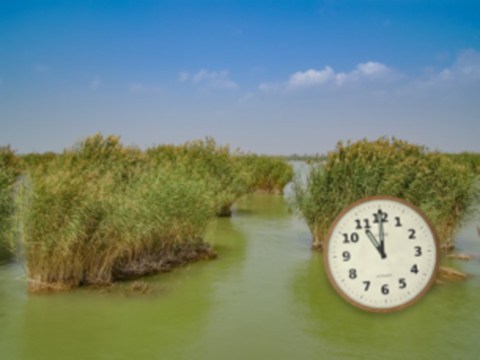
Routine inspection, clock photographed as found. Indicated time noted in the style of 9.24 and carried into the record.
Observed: 11.00
